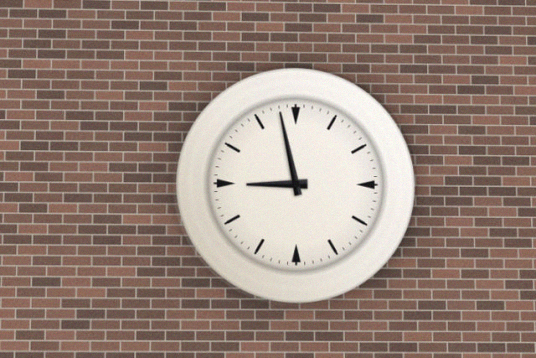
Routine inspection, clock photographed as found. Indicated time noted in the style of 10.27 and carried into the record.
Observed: 8.58
